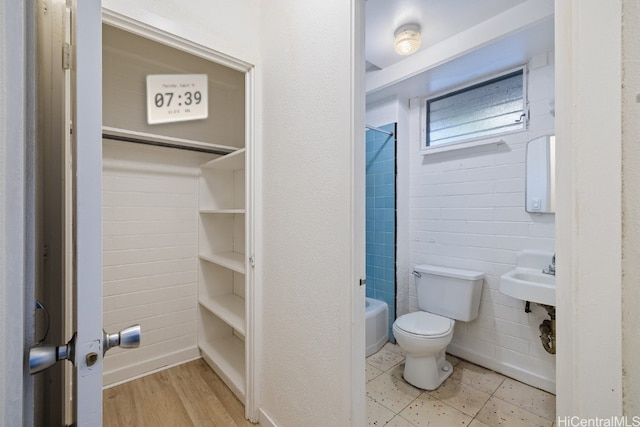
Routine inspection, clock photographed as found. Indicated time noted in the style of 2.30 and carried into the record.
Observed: 7.39
